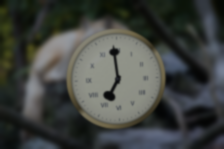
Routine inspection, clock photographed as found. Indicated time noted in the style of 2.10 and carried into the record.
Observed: 6.59
